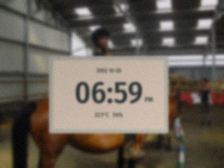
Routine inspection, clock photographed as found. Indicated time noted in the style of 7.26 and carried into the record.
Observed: 6.59
